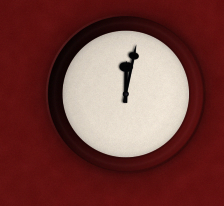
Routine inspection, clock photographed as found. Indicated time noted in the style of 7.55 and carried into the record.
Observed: 12.02
